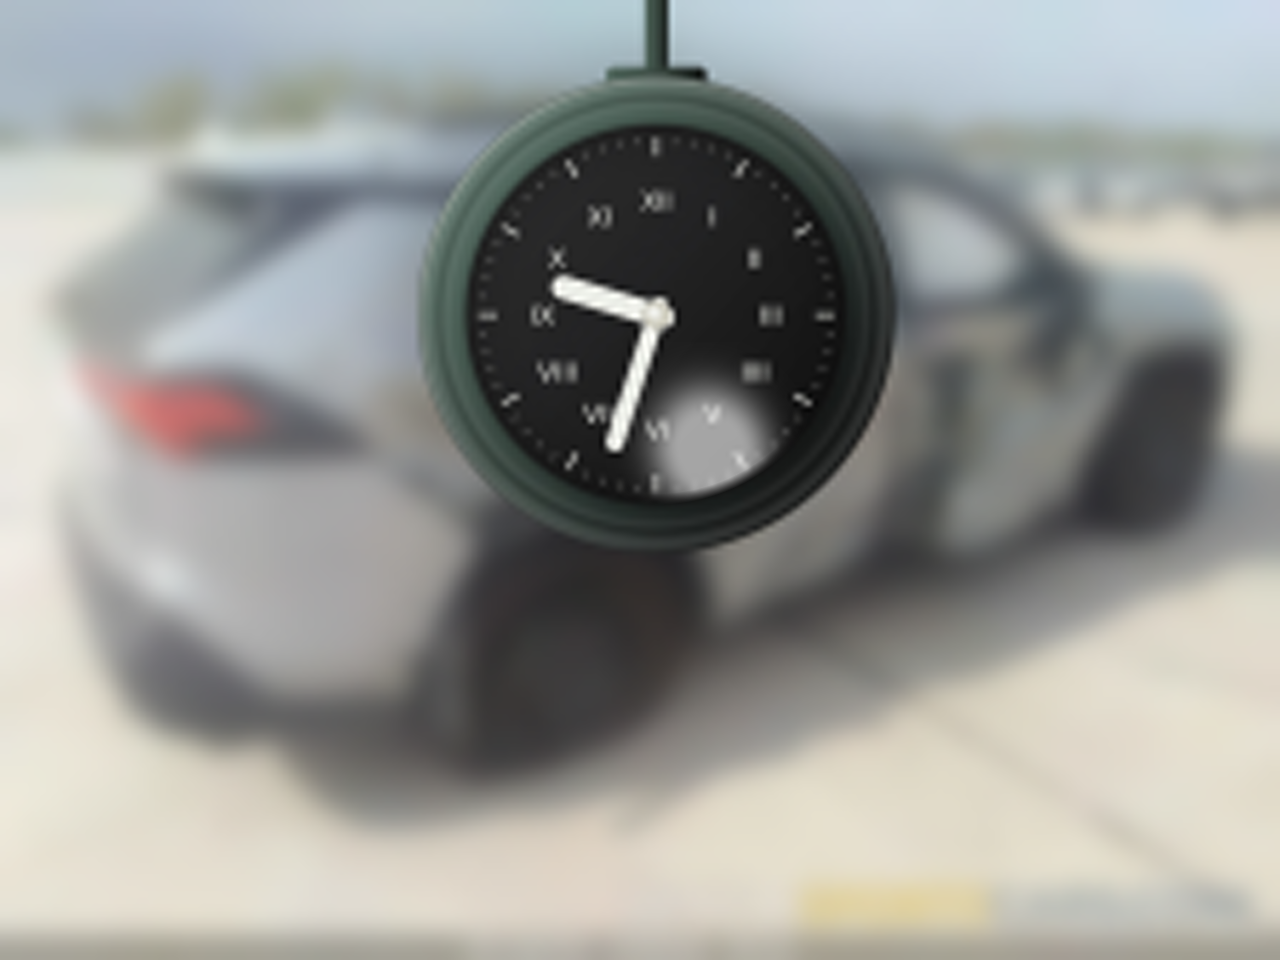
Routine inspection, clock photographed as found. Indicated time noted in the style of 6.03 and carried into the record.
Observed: 9.33
